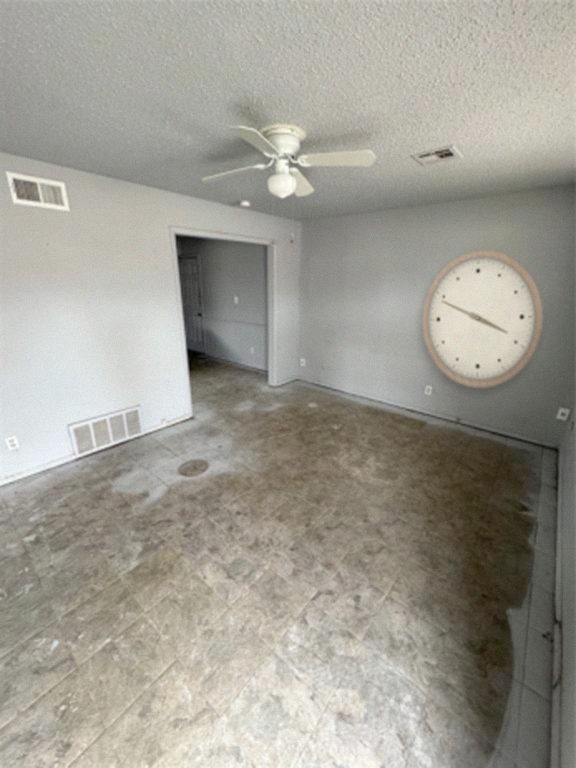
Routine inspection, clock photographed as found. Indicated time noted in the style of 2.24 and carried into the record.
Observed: 3.49
